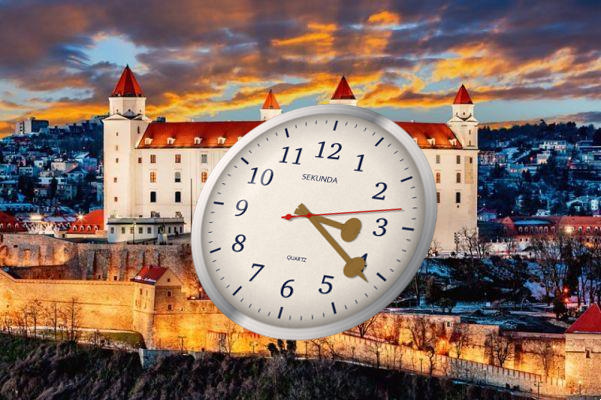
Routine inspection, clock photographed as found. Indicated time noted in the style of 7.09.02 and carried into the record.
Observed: 3.21.13
